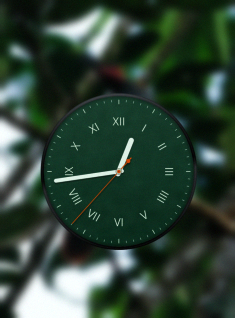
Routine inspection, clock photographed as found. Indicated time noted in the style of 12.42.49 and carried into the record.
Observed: 12.43.37
